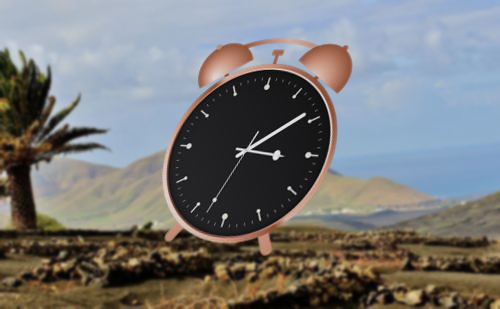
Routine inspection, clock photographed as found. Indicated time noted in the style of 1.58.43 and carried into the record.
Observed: 3.08.33
